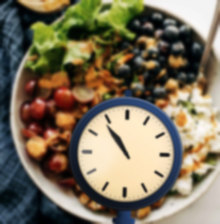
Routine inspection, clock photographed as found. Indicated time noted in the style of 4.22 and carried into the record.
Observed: 10.54
